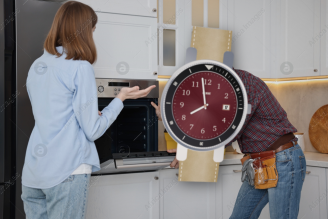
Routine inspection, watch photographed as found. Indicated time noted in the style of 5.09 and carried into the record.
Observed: 7.58
